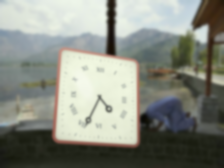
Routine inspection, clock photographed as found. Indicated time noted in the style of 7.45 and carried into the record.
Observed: 4.34
